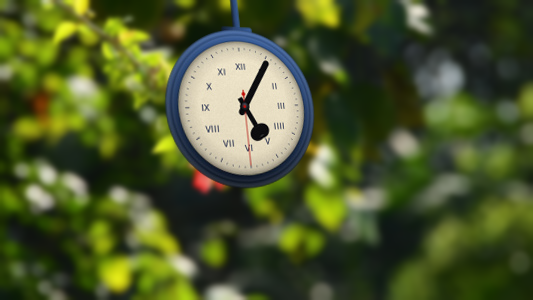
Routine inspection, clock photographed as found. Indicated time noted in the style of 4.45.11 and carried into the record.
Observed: 5.05.30
